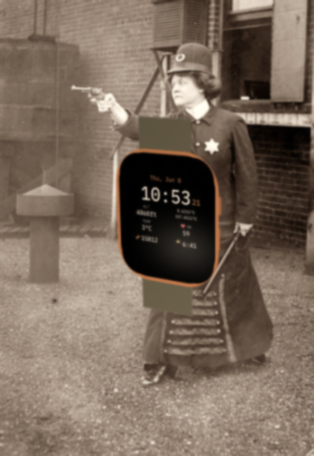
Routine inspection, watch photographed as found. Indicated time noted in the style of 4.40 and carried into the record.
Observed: 10.53
